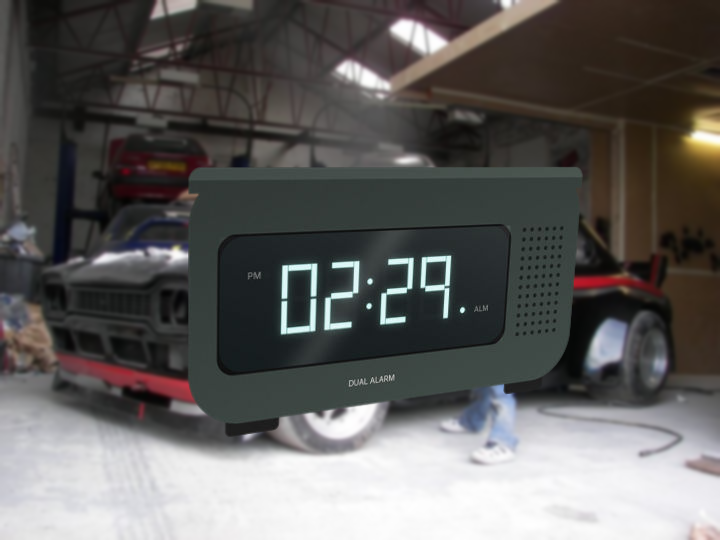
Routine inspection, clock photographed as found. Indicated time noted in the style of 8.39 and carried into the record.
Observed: 2.29
